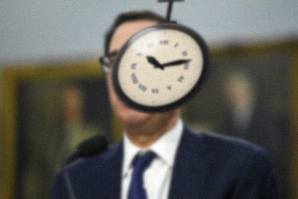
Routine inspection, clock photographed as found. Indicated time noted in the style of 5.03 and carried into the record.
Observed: 10.13
